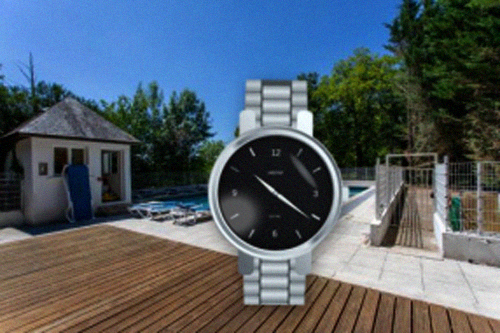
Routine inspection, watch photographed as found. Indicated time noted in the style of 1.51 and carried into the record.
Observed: 10.21
